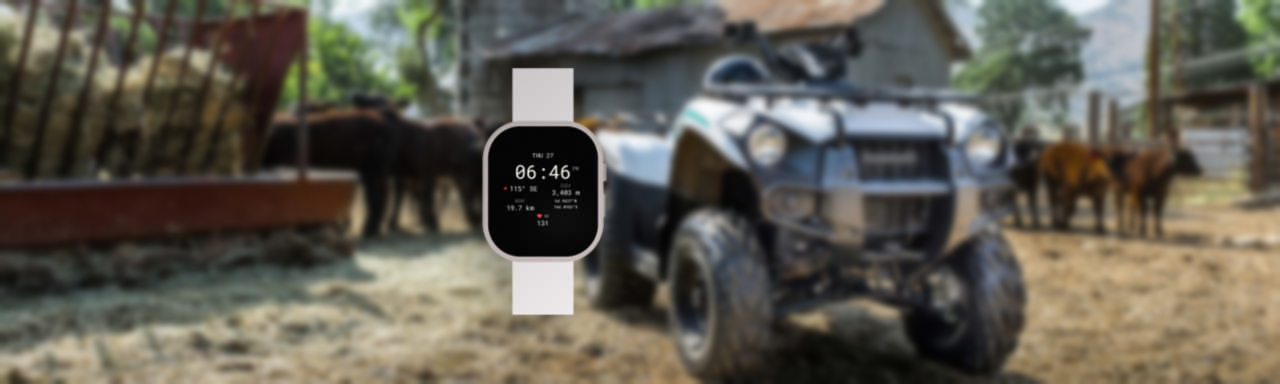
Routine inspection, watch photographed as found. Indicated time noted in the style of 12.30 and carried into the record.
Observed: 6.46
